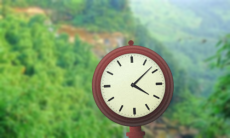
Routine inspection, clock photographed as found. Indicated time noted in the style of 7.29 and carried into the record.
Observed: 4.08
